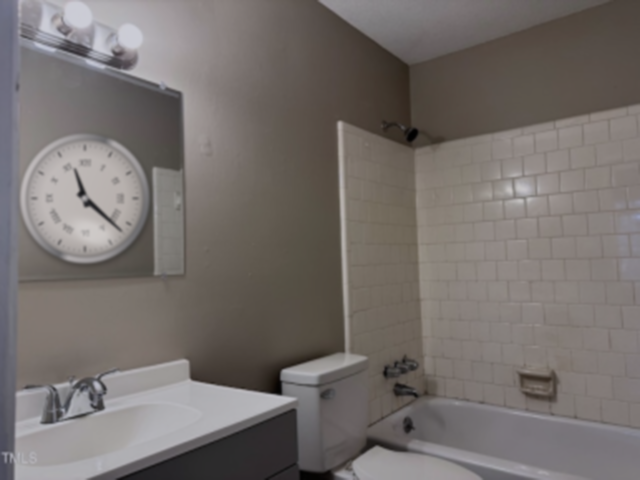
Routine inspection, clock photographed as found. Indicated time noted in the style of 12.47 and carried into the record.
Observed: 11.22
